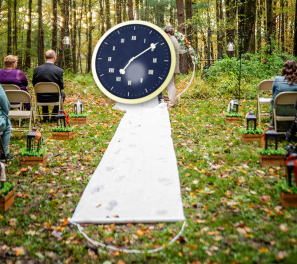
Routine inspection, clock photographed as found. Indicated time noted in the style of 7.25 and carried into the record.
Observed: 7.09
